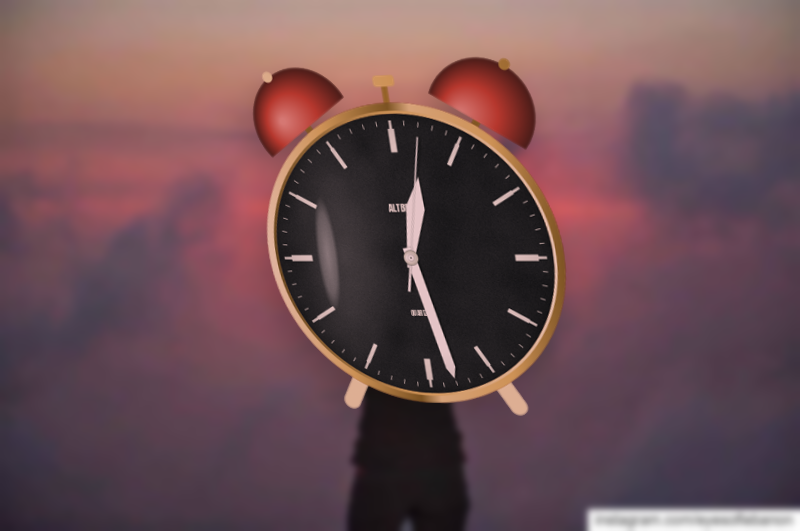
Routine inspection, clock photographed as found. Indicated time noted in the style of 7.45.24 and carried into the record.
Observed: 12.28.02
